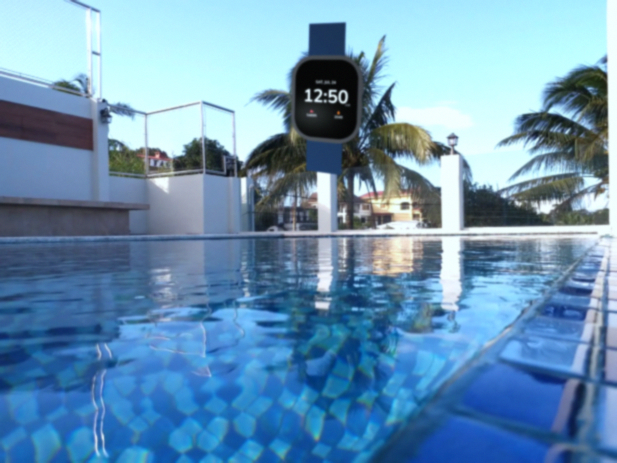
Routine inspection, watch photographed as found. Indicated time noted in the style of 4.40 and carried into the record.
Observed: 12.50
